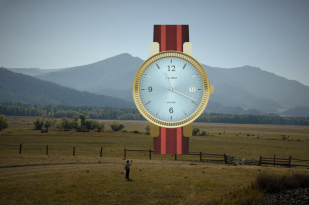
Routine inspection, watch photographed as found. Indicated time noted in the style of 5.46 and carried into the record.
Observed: 11.19
